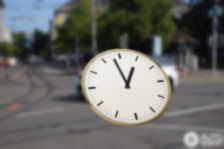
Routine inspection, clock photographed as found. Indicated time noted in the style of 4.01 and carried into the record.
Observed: 12.58
